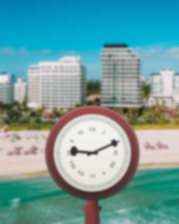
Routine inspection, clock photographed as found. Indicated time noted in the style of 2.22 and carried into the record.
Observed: 9.11
